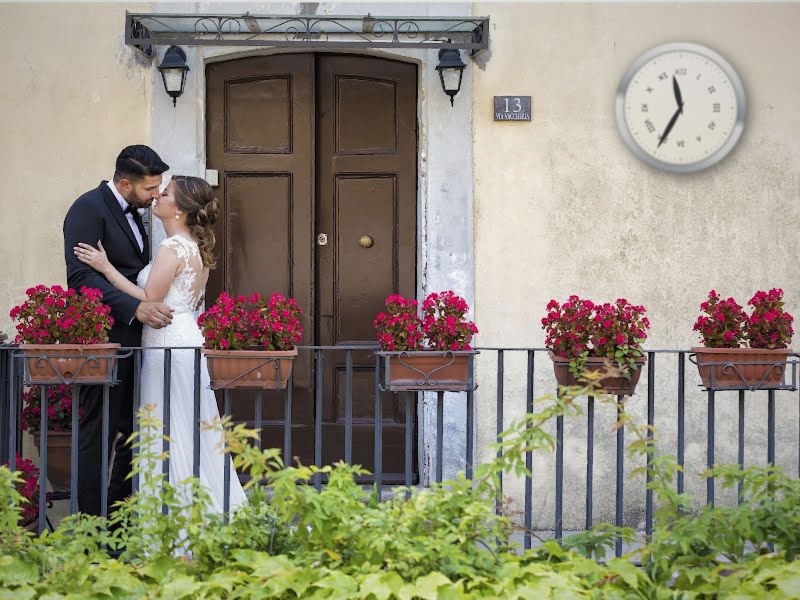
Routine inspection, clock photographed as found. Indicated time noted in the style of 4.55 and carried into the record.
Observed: 11.35
